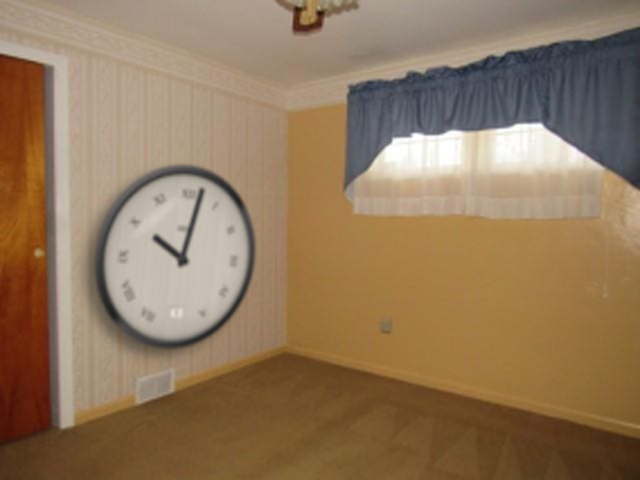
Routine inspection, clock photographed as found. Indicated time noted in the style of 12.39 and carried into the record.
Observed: 10.02
